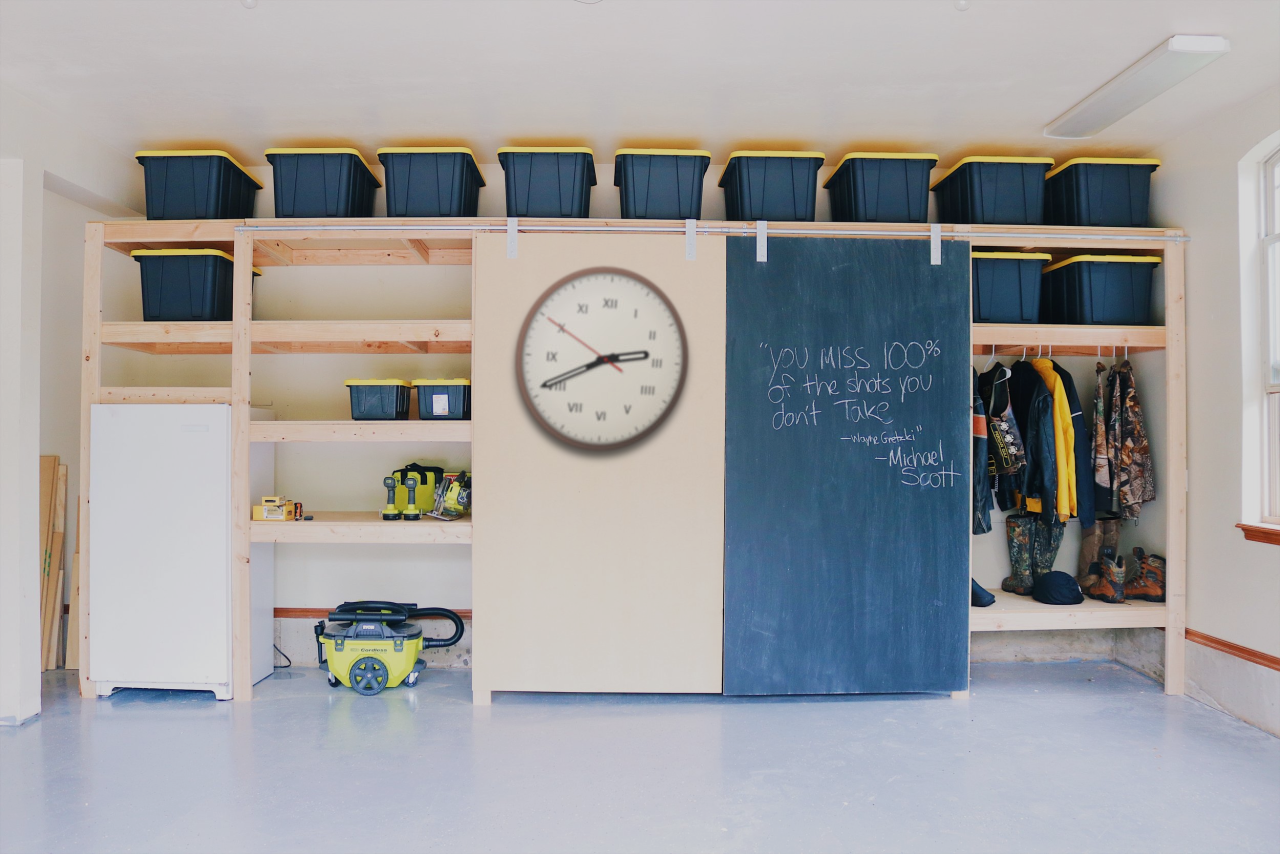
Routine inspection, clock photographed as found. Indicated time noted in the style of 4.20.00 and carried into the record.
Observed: 2.40.50
